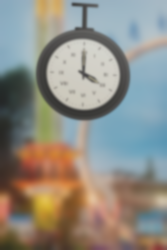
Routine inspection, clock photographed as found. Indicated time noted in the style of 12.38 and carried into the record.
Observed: 4.00
